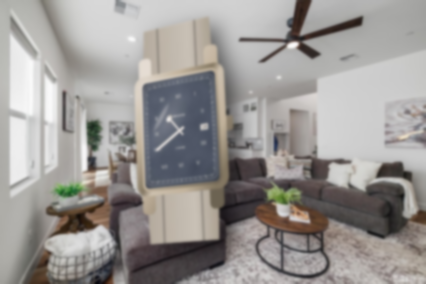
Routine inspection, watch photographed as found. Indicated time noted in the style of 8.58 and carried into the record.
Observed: 10.40
